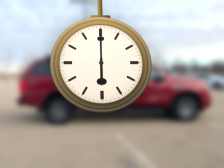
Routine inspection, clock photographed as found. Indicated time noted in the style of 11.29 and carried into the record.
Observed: 6.00
